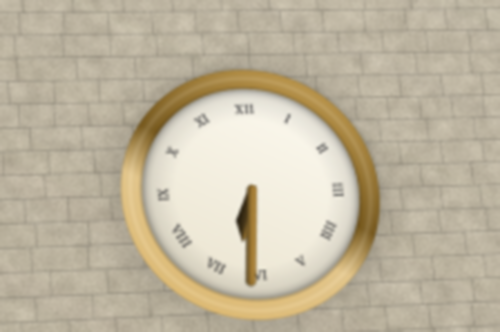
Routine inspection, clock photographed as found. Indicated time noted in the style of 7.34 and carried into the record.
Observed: 6.31
